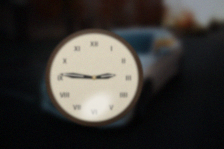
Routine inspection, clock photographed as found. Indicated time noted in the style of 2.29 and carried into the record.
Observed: 2.46
